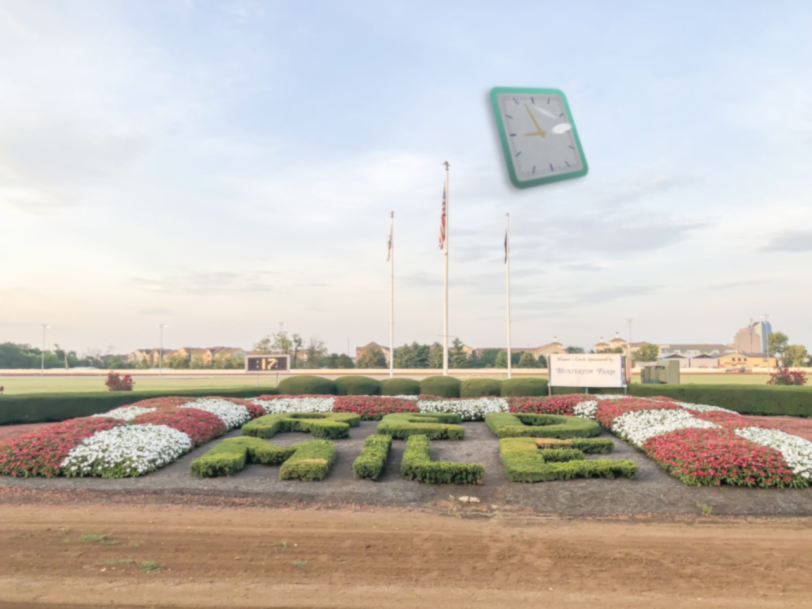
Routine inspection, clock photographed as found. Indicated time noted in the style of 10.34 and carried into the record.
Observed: 8.57
